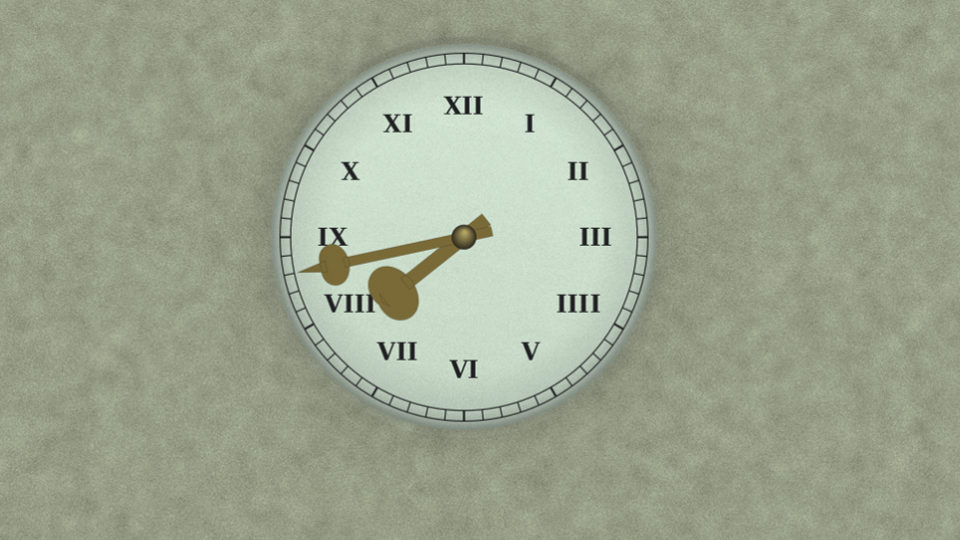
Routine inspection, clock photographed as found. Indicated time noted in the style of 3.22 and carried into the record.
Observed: 7.43
